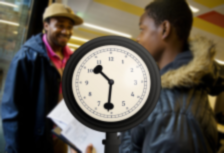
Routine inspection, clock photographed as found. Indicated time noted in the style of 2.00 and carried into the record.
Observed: 10.31
